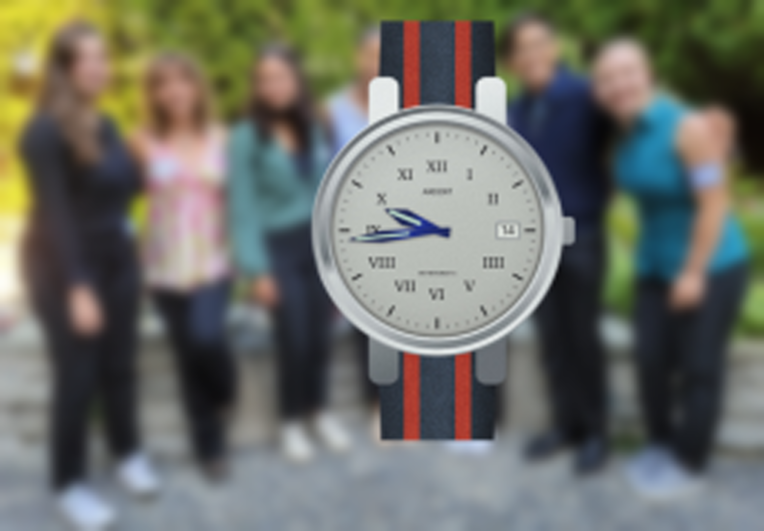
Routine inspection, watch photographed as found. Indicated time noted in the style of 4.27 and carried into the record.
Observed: 9.44
